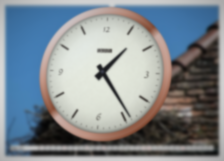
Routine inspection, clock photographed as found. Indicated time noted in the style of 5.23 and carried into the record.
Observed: 1.24
